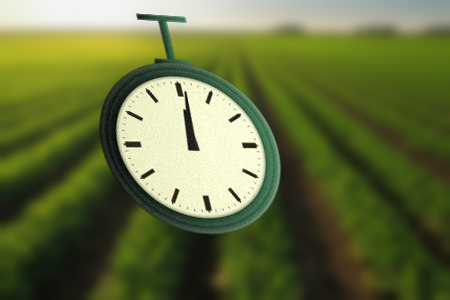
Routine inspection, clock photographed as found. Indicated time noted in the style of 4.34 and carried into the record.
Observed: 12.01
